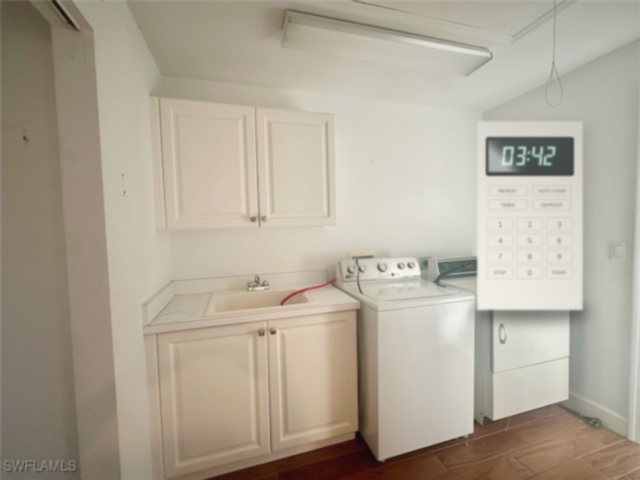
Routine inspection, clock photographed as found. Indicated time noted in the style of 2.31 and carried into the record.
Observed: 3.42
